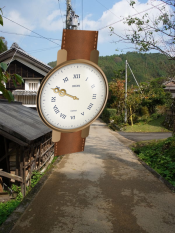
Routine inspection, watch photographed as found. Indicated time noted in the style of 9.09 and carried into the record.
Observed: 9.49
